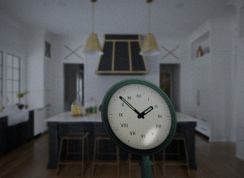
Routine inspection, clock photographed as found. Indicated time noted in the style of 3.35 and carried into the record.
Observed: 1.52
